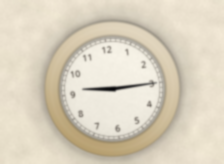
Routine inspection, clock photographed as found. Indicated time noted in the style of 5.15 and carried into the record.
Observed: 9.15
